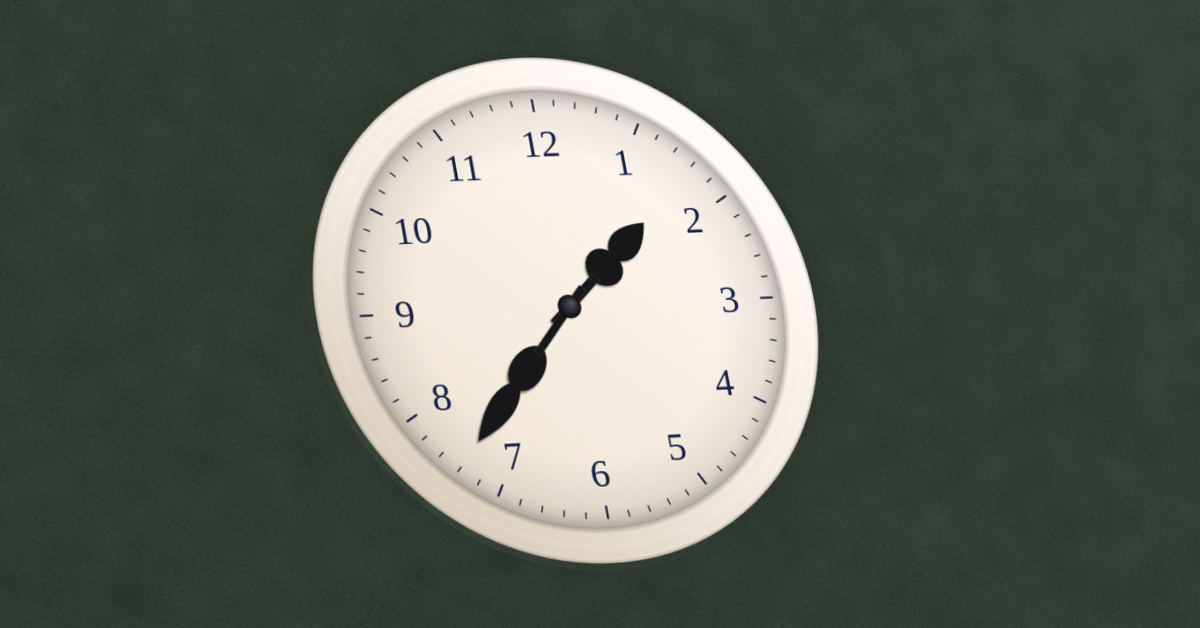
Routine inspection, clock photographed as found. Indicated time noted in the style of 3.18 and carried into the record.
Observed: 1.37
